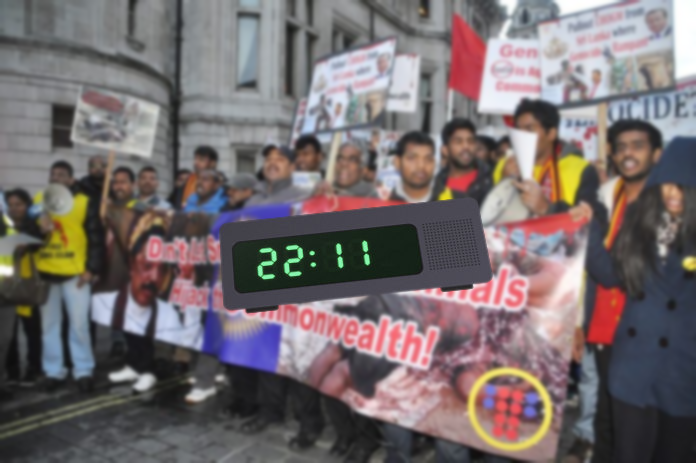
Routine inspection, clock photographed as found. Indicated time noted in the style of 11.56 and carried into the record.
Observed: 22.11
